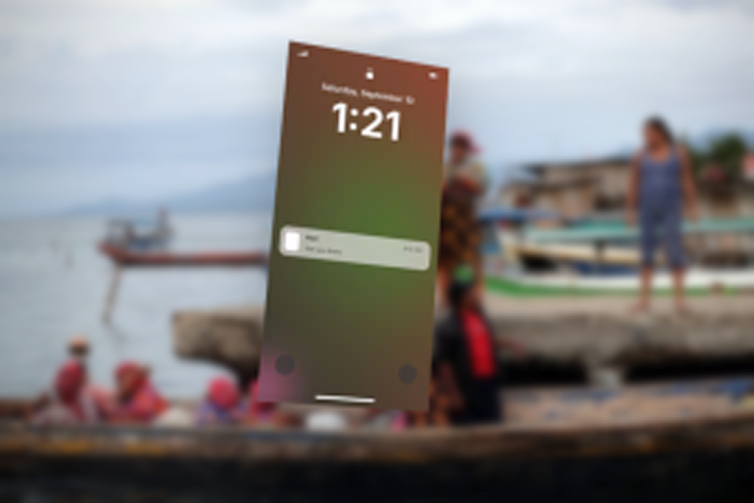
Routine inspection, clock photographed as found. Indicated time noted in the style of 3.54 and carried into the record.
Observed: 1.21
